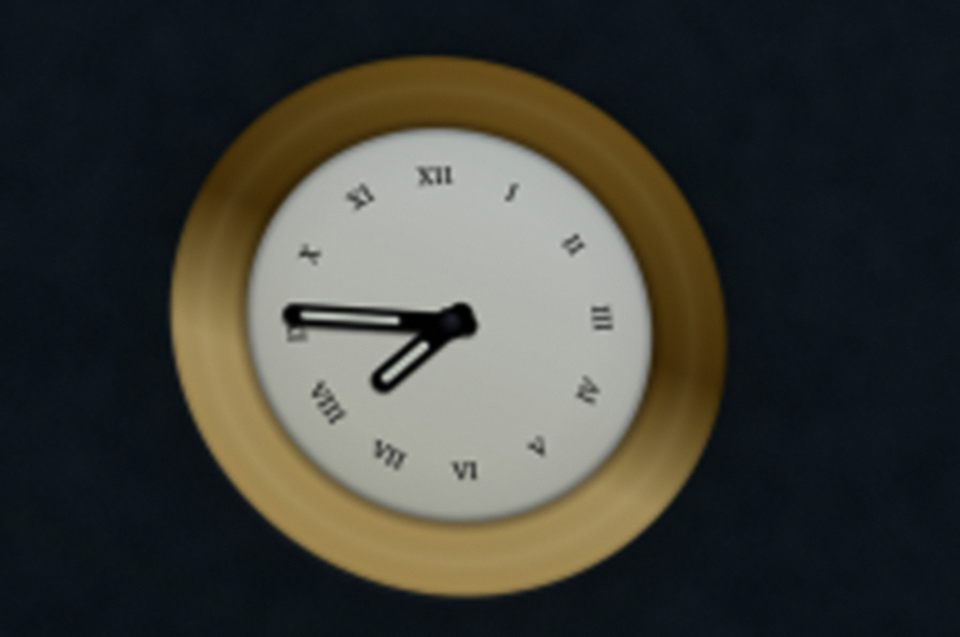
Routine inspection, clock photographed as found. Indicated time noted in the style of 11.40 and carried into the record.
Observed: 7.46
